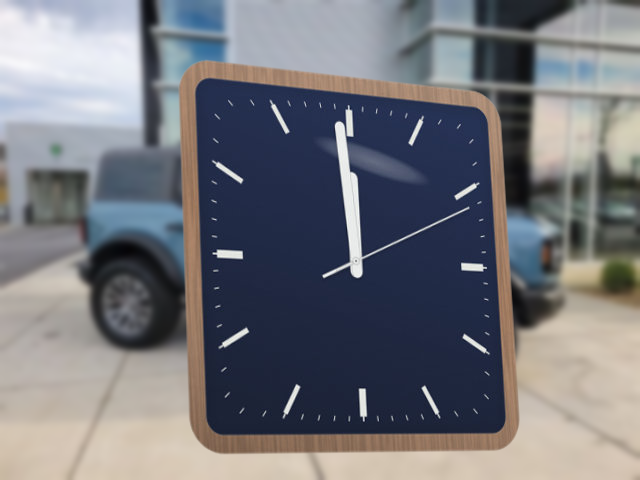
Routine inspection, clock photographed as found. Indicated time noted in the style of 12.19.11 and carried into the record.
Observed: 11.59.11
